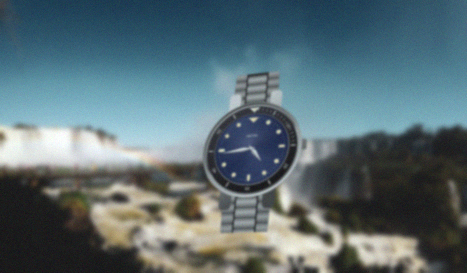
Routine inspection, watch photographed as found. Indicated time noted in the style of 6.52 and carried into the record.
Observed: 4.44
